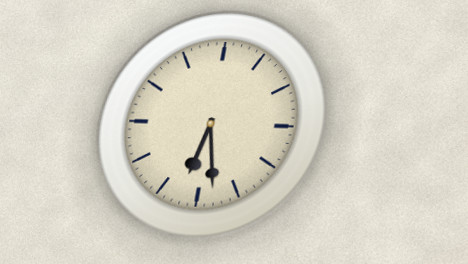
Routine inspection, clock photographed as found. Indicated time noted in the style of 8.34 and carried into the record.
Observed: 6.28
